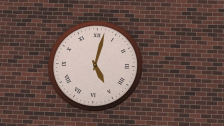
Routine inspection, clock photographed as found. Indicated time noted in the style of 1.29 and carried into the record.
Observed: 5.02
